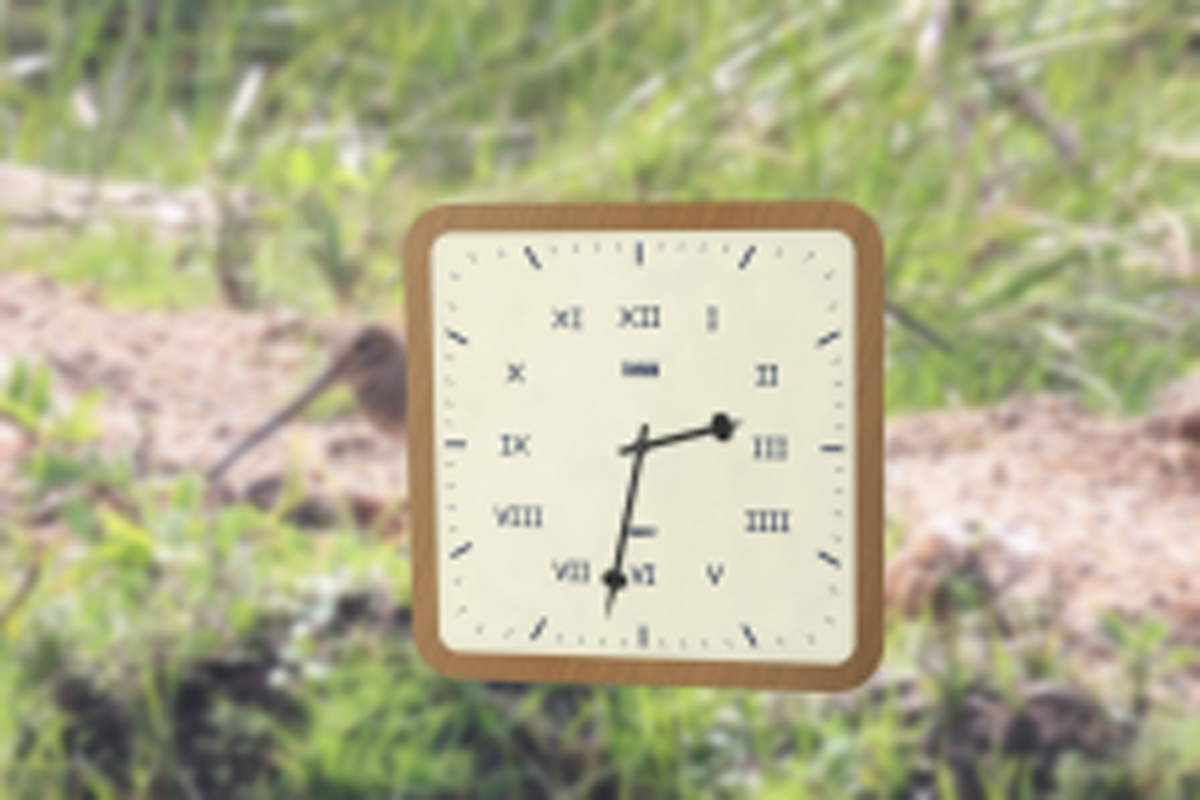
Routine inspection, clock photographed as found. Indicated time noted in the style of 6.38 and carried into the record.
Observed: 2.32
